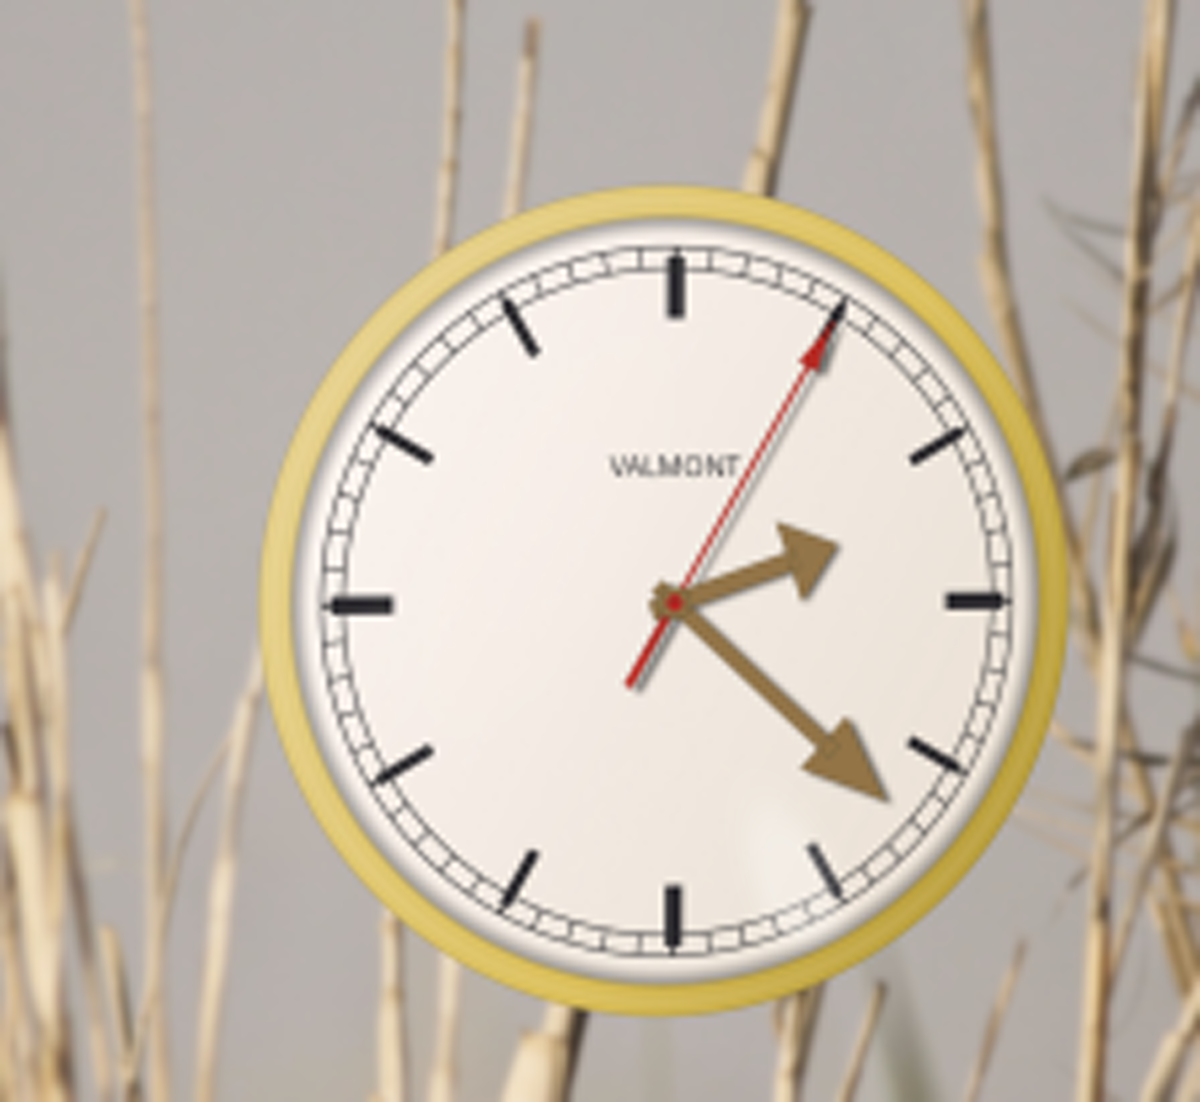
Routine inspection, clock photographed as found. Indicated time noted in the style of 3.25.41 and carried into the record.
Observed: 2.22.05
